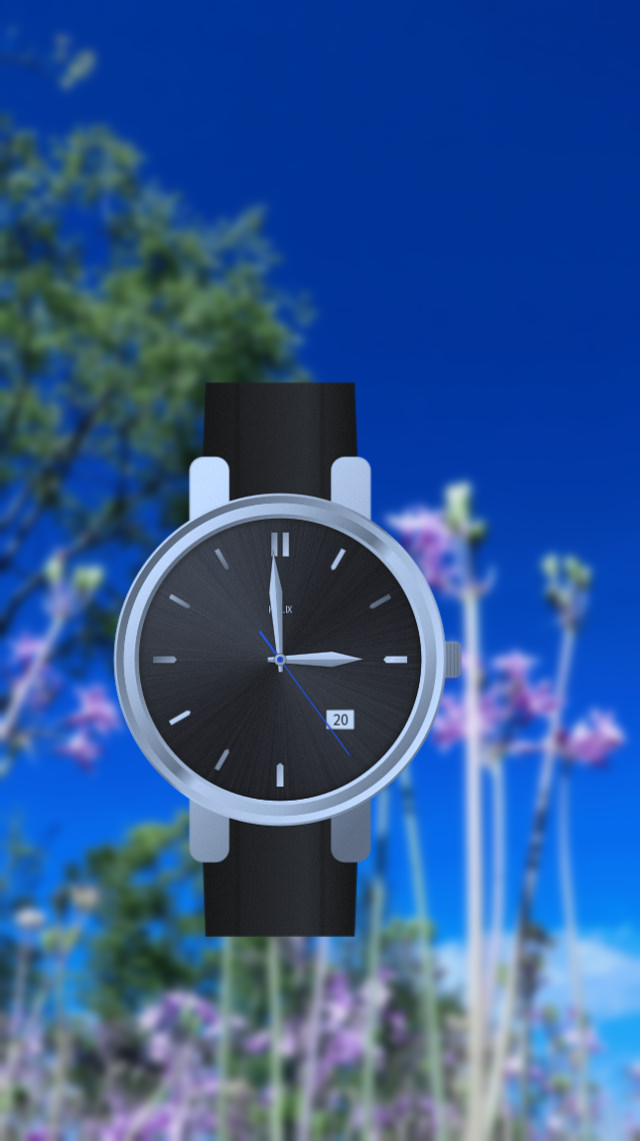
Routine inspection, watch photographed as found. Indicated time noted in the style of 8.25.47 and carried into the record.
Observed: 2.59.24
